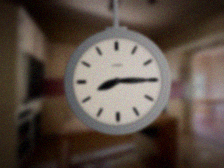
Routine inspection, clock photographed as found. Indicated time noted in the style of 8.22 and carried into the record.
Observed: 8.15
